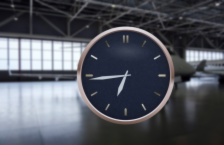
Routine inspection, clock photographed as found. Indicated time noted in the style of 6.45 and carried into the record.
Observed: 6.44
